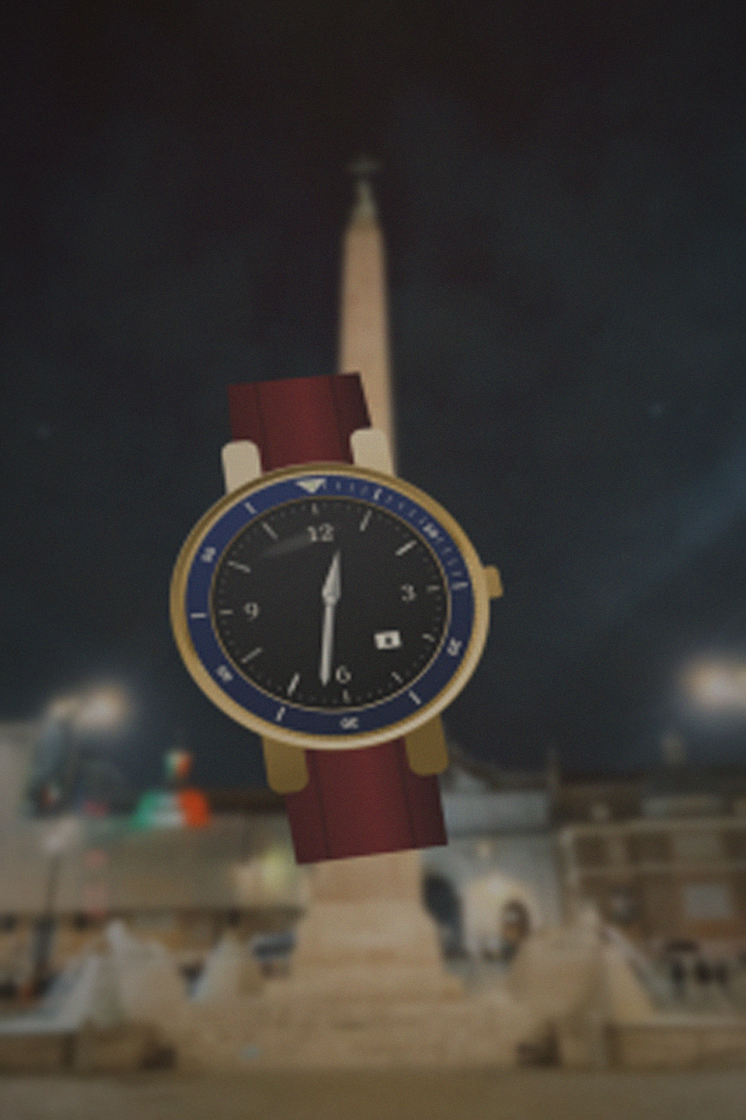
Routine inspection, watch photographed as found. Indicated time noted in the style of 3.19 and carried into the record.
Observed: 12.32
